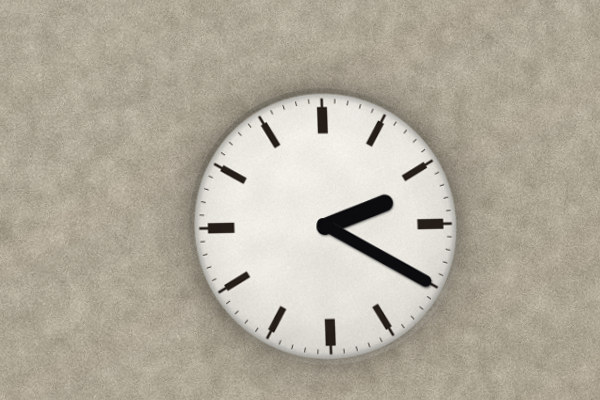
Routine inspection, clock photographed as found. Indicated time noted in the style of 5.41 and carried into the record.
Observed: 2.20
